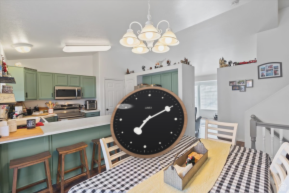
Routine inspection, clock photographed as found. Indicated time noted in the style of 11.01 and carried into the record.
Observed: 7.10
